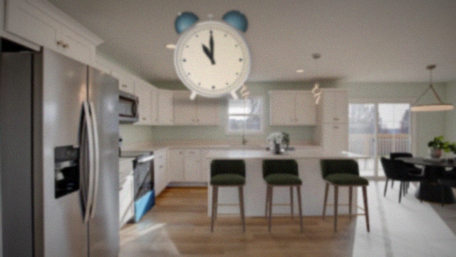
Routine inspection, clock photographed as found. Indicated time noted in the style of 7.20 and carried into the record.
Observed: 11.00
